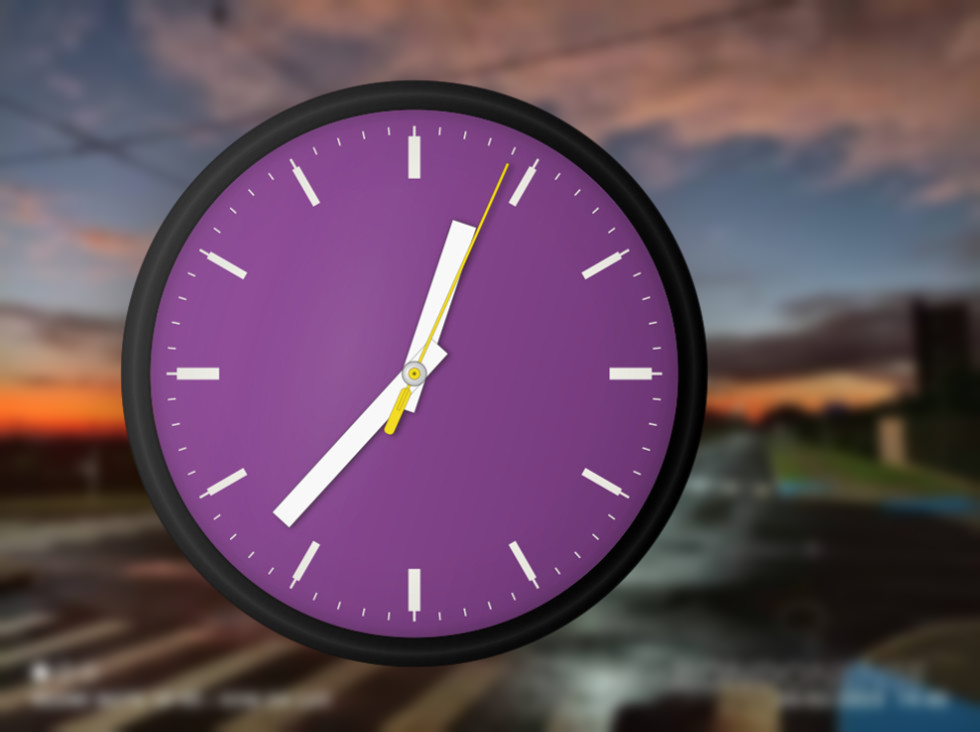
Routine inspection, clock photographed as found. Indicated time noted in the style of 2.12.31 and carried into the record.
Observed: 12.37.04
